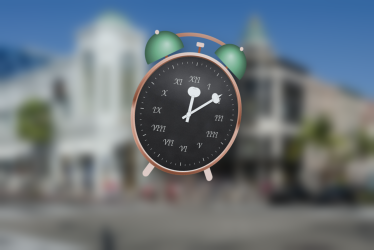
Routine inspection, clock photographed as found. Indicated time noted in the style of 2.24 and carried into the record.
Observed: 12.09
